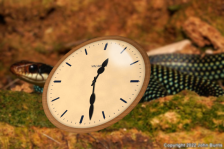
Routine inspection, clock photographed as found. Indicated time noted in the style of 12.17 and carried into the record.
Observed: 12.28
